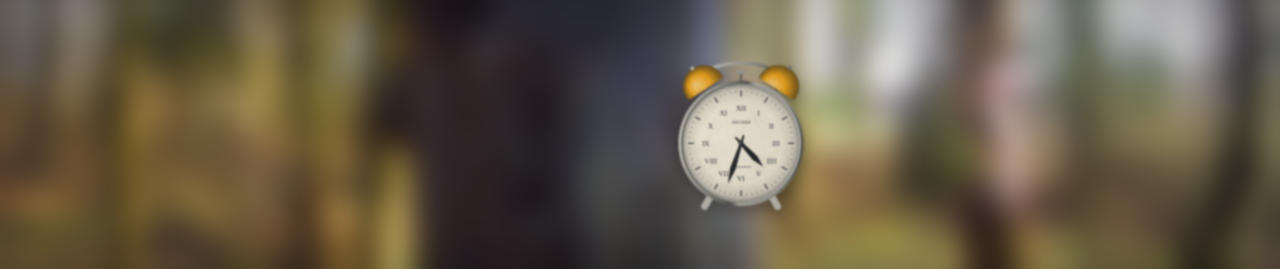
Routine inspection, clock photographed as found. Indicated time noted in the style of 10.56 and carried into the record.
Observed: 4.33
